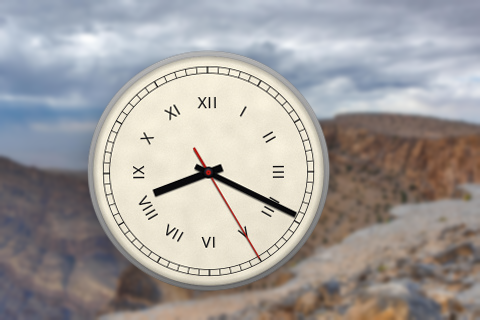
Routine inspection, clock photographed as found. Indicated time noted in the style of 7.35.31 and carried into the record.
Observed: 8.19.25
